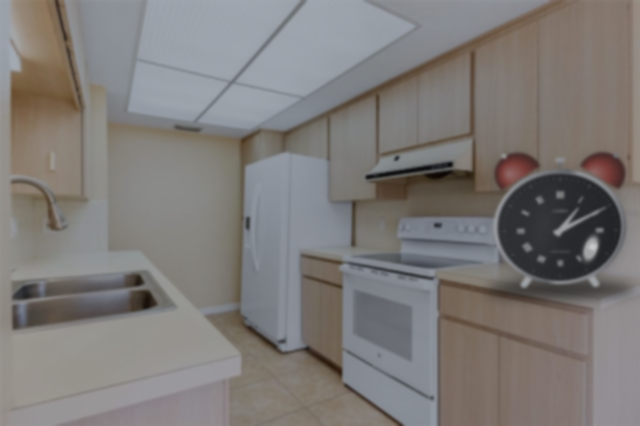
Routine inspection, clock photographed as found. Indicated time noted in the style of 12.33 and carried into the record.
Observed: 1.10
